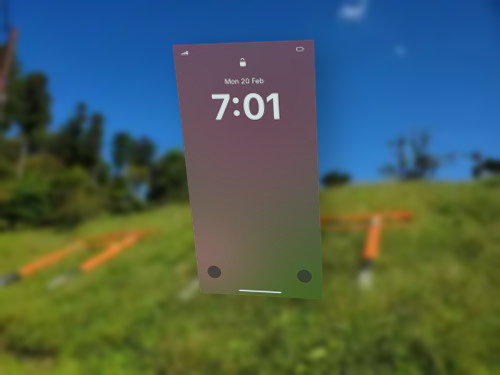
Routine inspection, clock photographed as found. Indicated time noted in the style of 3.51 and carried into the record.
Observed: 7.01
